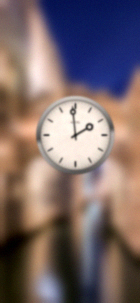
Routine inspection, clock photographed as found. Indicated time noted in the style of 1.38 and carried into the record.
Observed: 1.59
